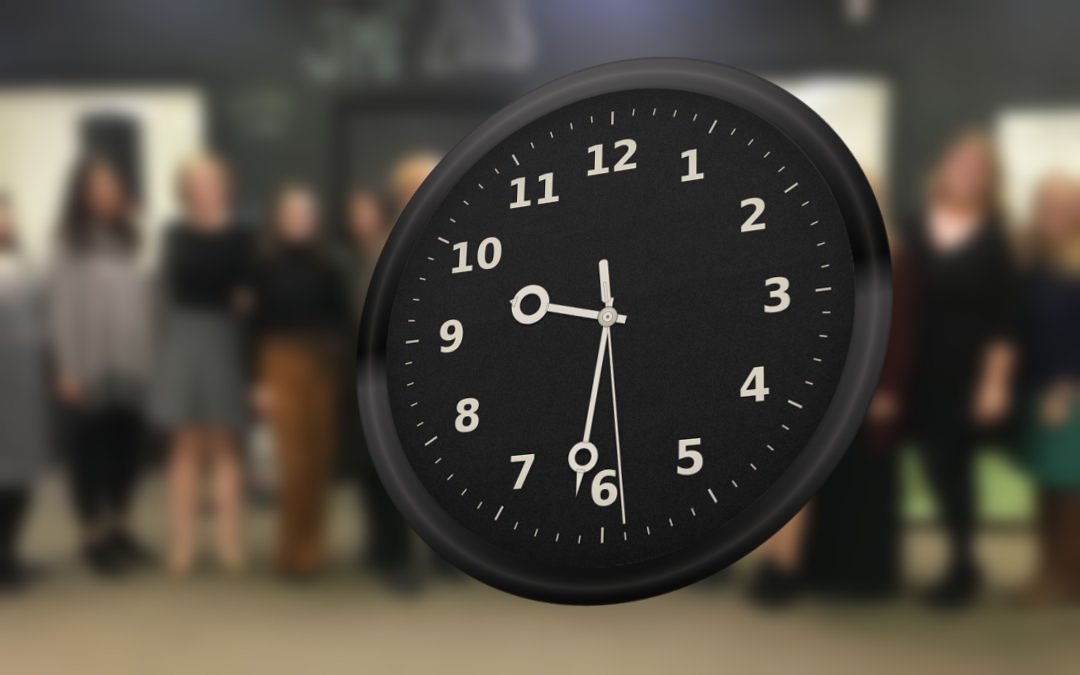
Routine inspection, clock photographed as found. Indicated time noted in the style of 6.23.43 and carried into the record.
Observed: 9.31.29
